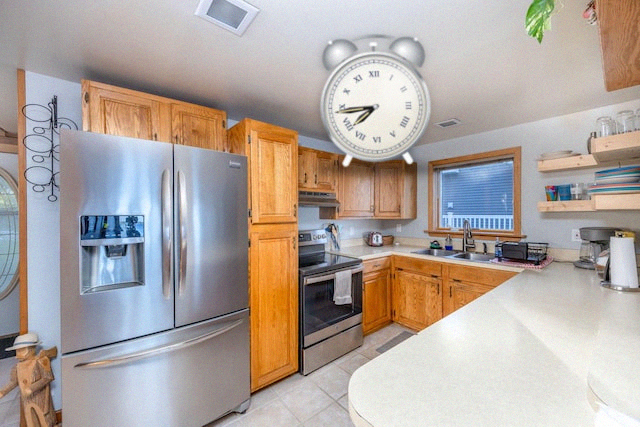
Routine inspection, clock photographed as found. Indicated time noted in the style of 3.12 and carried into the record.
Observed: 7.44
